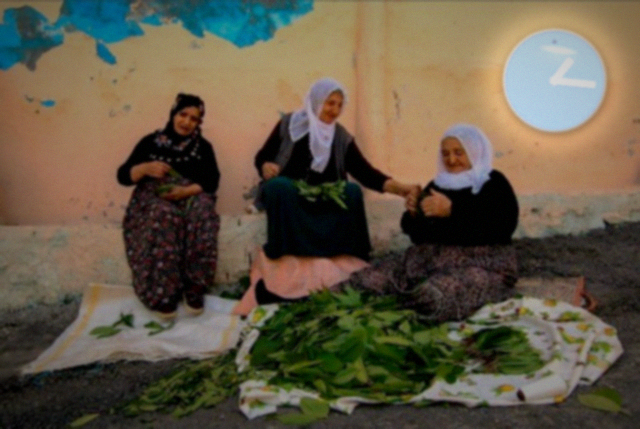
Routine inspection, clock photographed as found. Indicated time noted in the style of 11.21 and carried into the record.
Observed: 1.16
